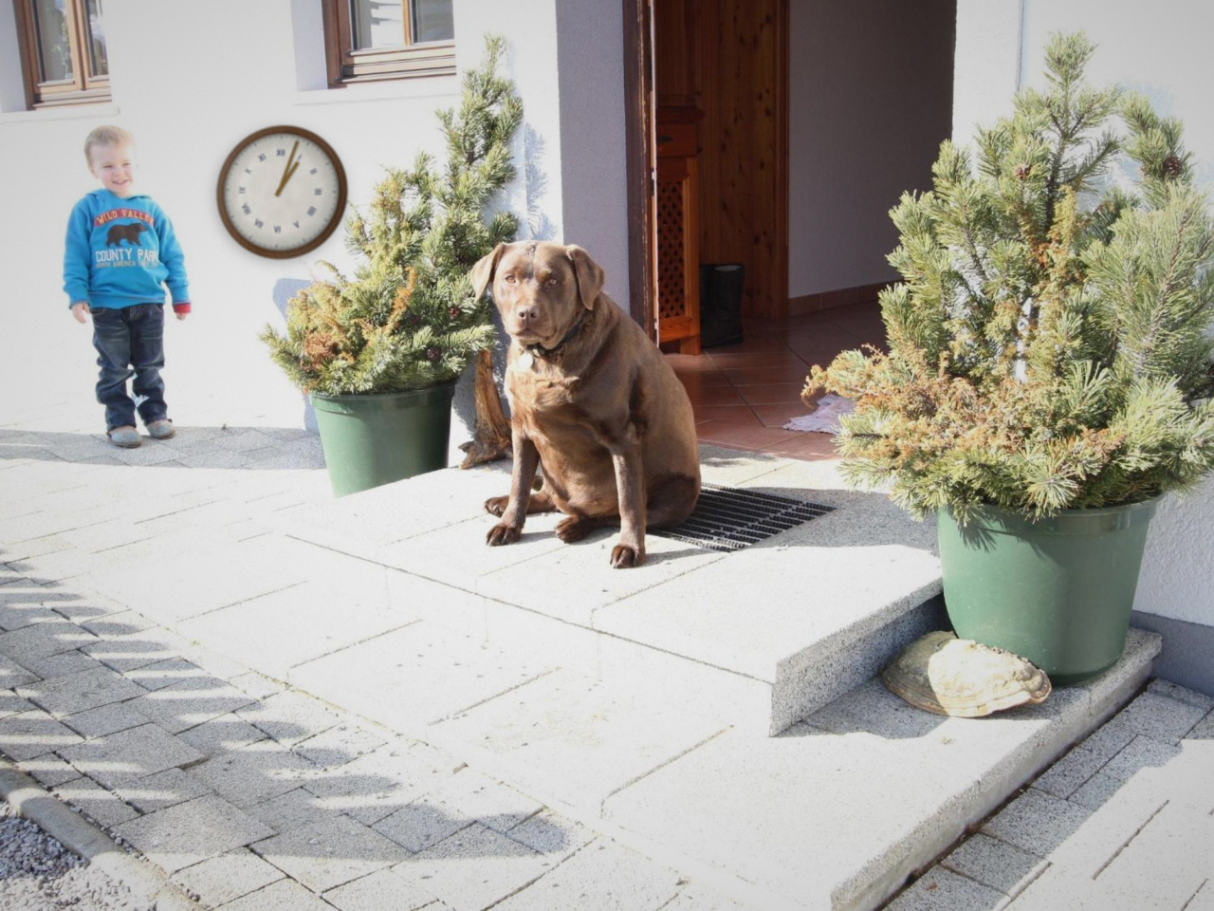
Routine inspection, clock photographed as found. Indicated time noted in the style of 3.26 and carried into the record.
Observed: 1.03
